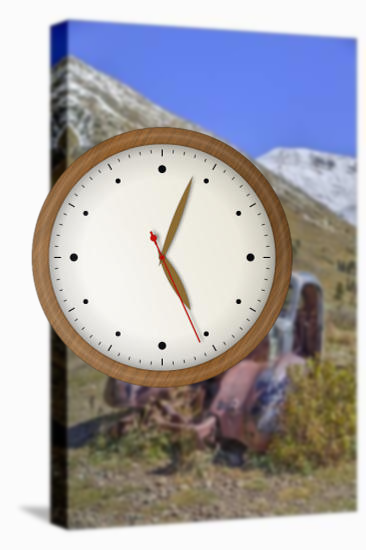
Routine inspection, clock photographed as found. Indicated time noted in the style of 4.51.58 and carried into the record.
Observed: 5.03.26
